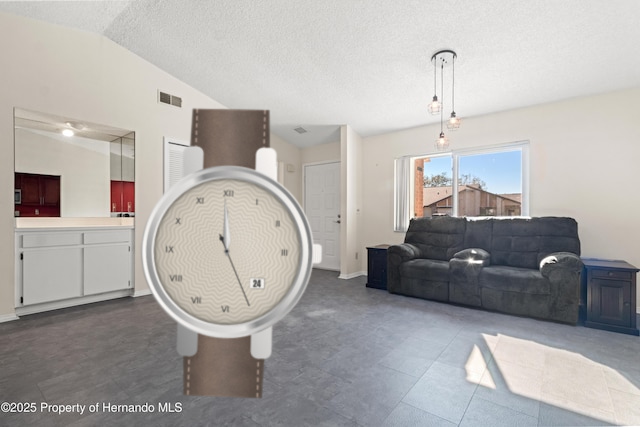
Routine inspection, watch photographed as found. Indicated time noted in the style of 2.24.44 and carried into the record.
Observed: 11.59.26
